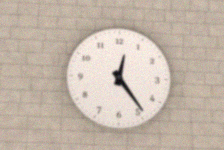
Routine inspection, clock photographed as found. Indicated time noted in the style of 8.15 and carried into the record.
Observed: 12.24
